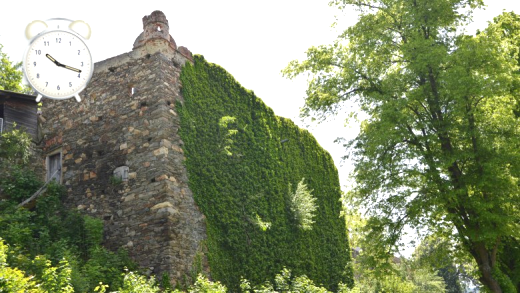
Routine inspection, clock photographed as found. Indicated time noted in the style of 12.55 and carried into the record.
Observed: 10.18
